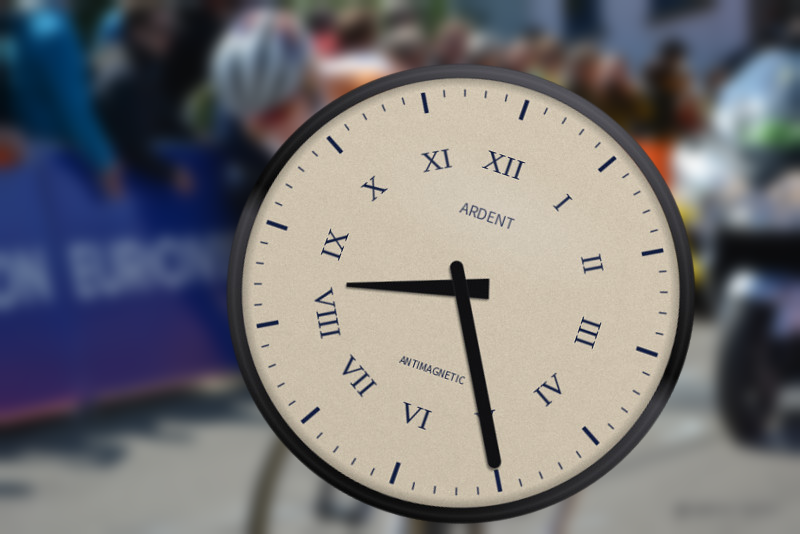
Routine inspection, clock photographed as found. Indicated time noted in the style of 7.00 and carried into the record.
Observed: 8.25
